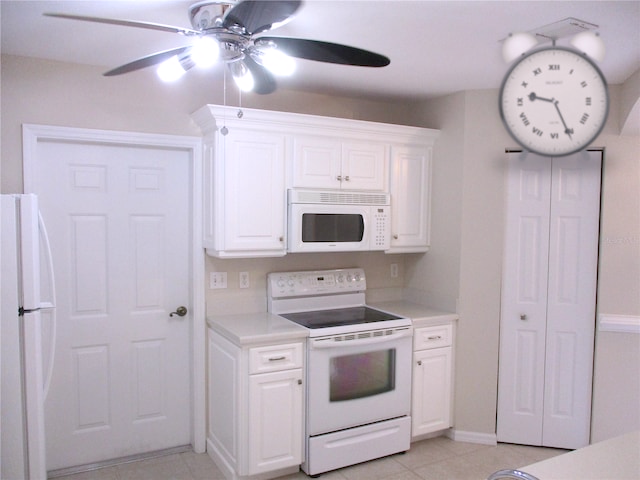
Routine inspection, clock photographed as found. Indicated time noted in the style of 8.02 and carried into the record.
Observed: 9.26
